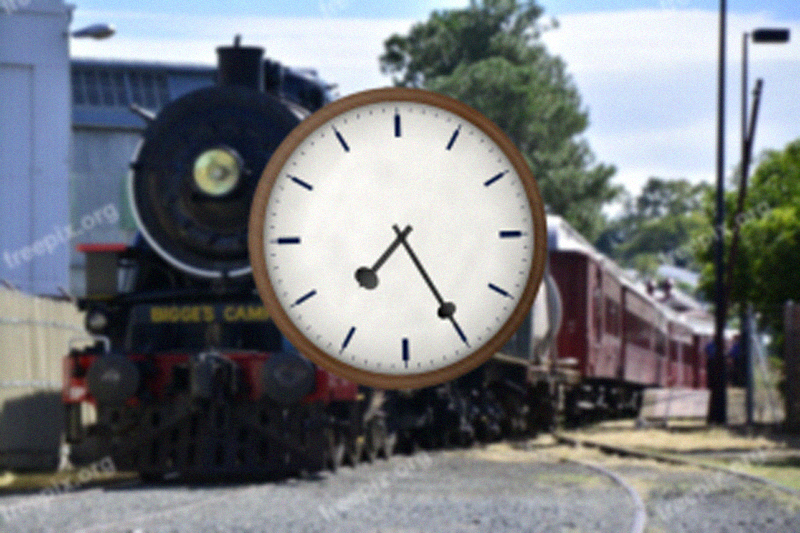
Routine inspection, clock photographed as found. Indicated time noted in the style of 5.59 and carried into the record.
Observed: 7.25
